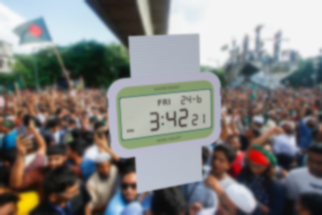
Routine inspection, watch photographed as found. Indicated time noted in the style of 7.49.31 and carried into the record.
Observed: 3.42.21
